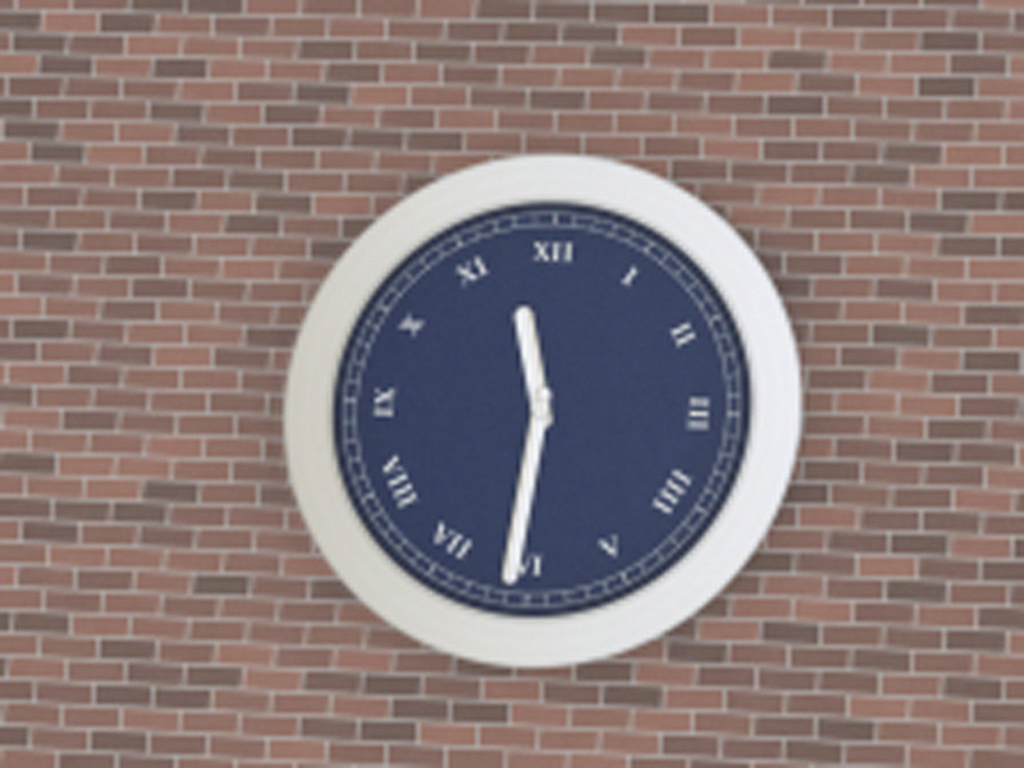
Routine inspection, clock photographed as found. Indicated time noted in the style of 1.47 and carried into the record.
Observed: 11.31
